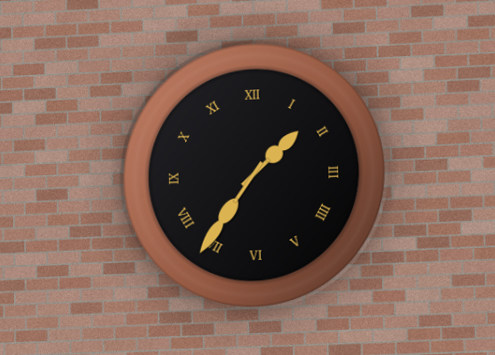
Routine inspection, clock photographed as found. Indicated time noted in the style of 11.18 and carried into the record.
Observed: 1.36
